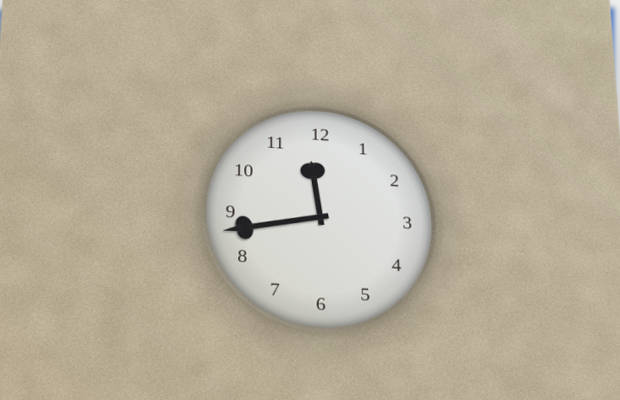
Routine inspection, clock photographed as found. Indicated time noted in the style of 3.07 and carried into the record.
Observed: 11.43
